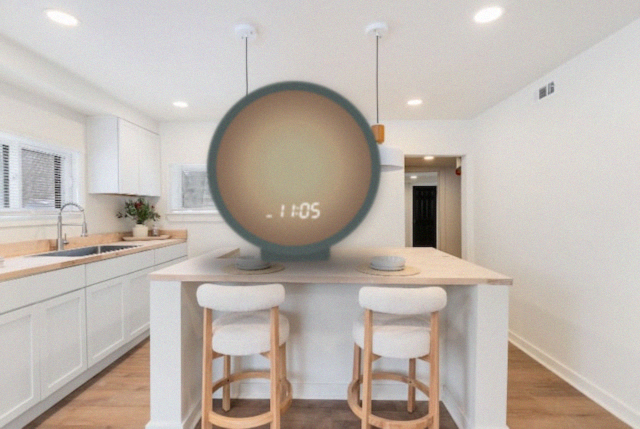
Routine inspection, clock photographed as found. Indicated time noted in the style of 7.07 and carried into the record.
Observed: 11.05
